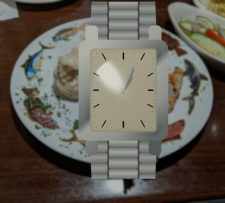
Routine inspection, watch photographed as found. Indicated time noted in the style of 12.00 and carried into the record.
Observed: 1.04
